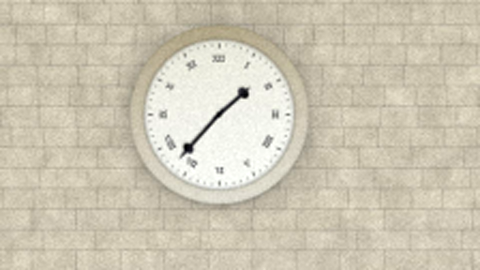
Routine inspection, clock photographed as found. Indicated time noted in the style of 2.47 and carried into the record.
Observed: 1.37
